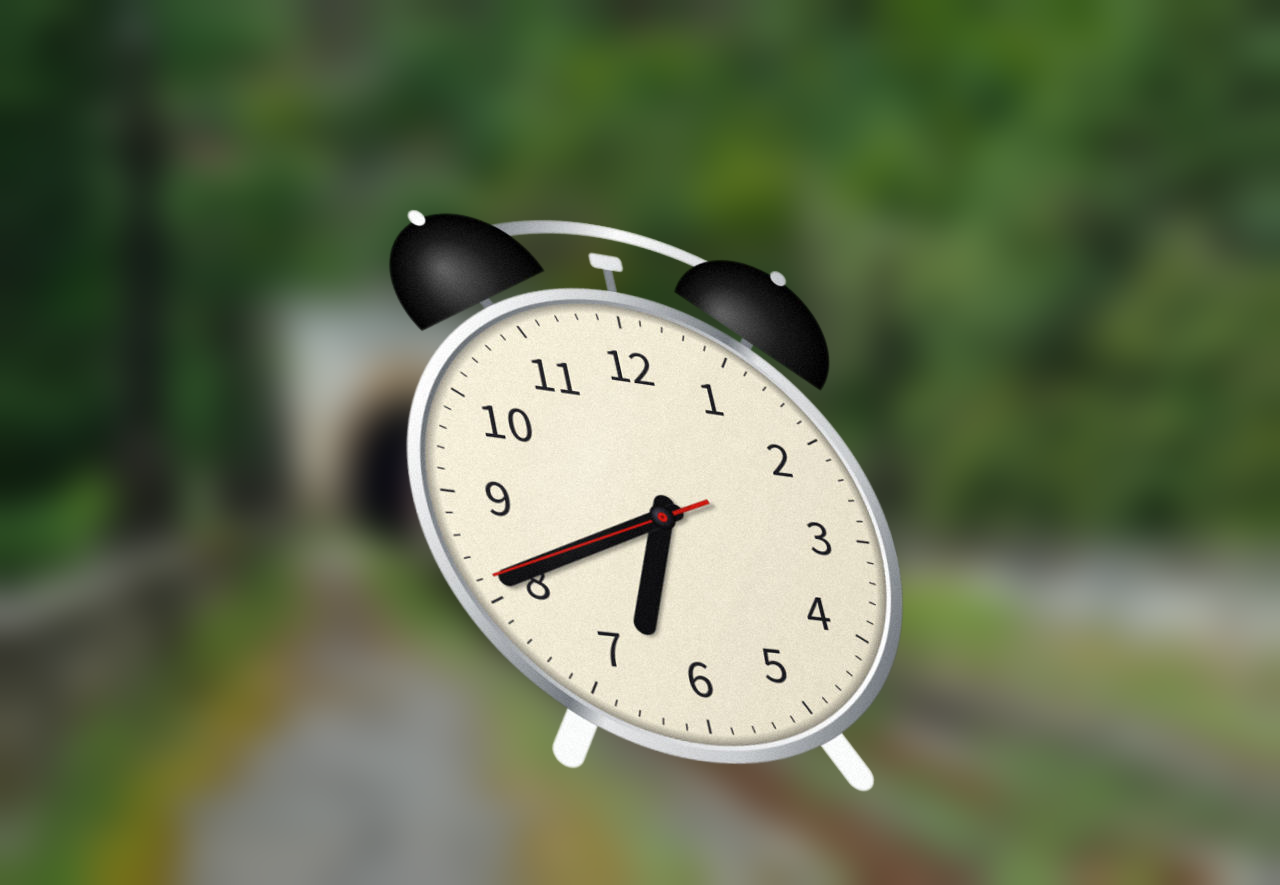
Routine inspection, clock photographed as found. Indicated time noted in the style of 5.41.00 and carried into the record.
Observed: 6.40.41
